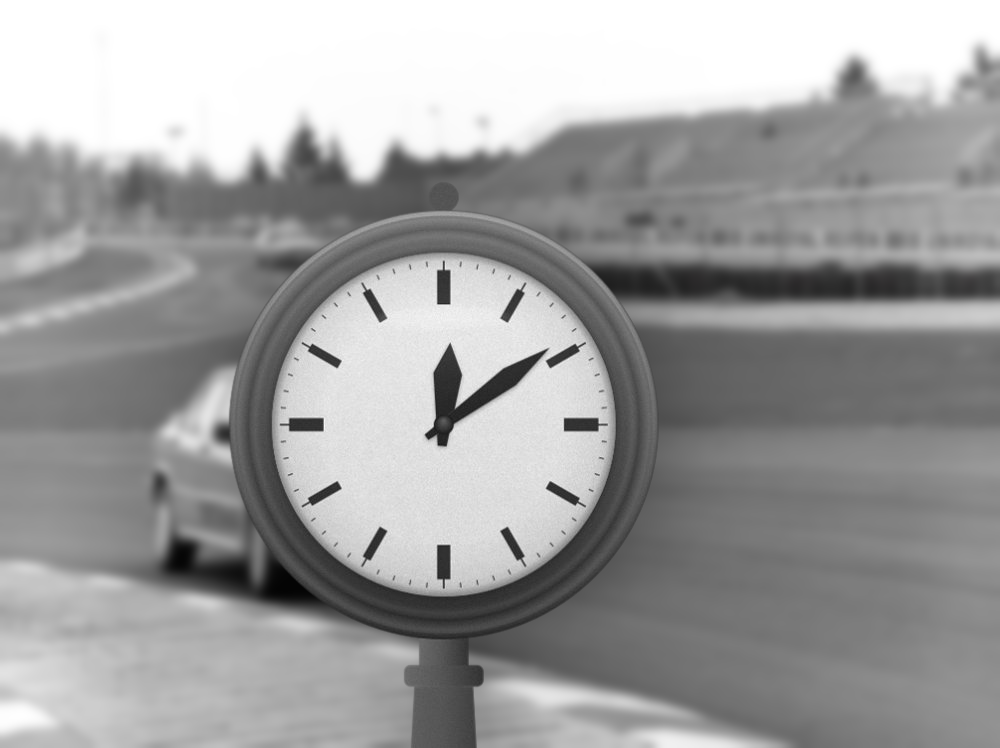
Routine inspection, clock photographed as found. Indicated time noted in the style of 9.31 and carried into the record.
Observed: 12.09
